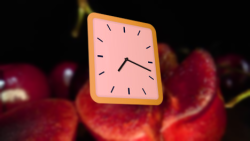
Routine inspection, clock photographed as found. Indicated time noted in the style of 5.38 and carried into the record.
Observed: 7.18
